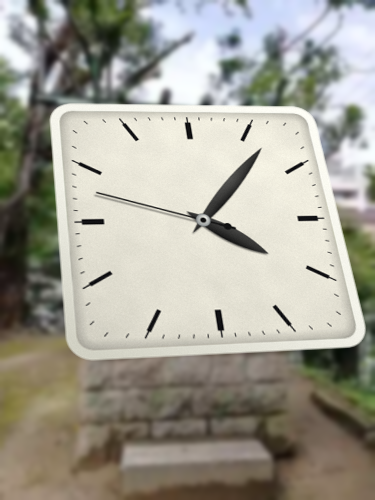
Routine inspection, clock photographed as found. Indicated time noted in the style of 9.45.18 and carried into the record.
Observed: 4.06.48
